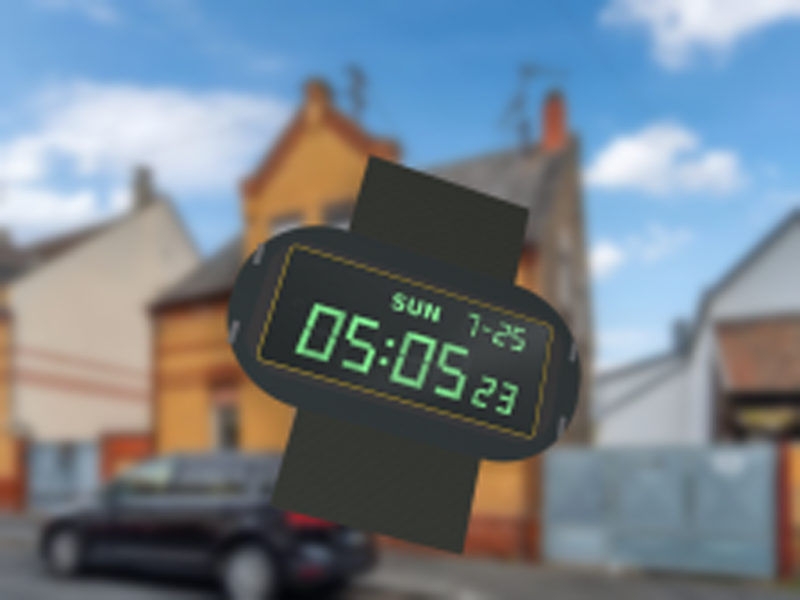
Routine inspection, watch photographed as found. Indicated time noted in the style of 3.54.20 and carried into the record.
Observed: 5.05.23
